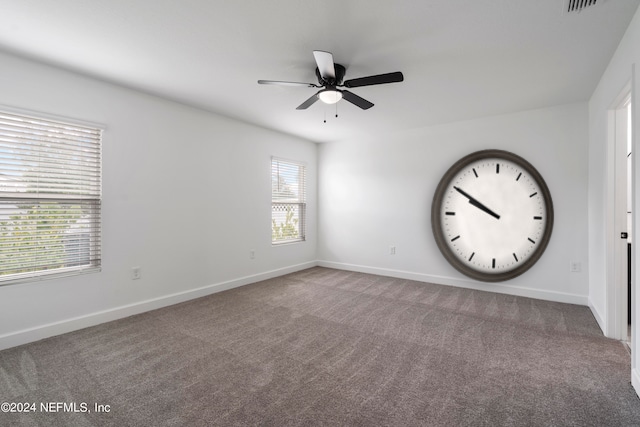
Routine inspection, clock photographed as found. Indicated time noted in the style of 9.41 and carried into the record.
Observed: 9.50
